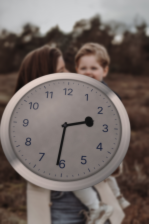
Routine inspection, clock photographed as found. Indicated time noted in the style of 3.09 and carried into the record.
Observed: 2.31
